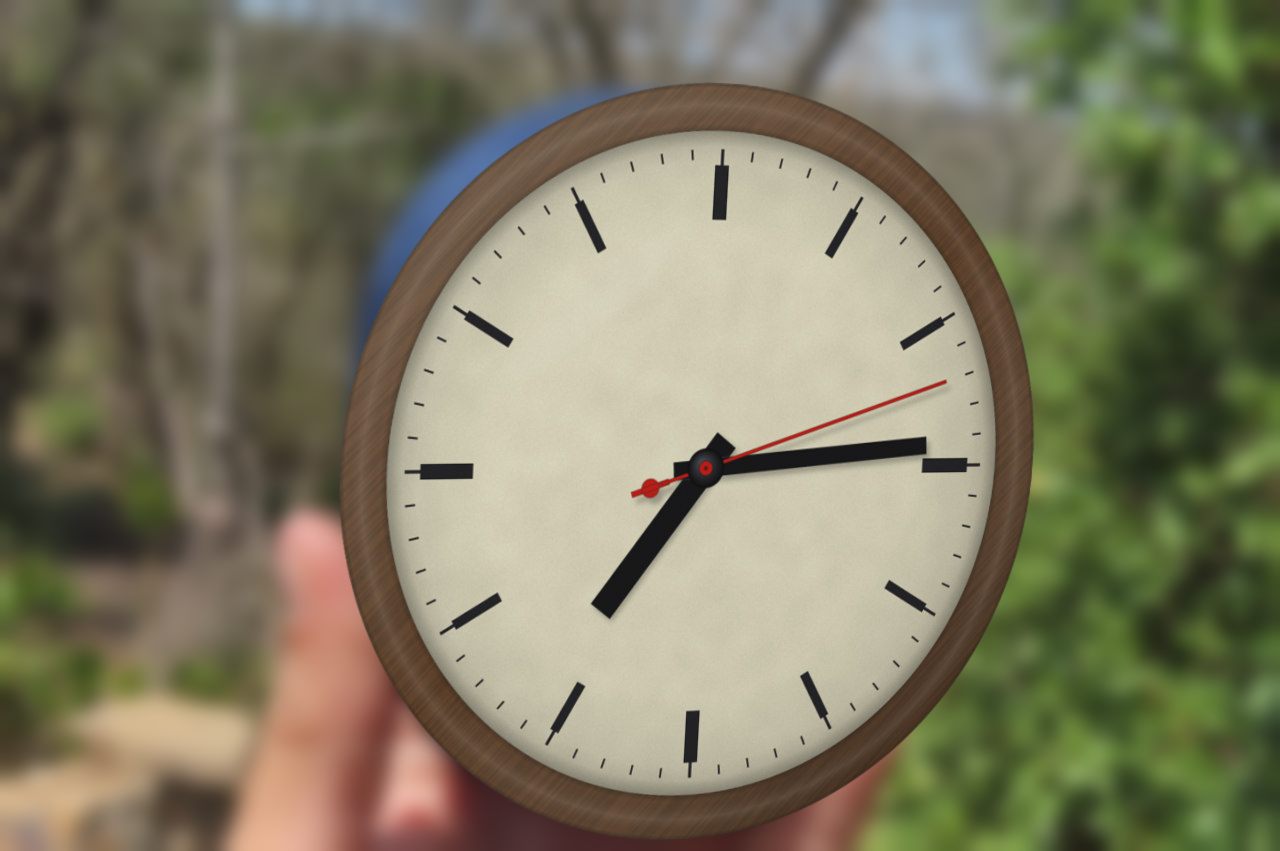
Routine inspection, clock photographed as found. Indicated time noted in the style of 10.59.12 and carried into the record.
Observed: 7.14.12
